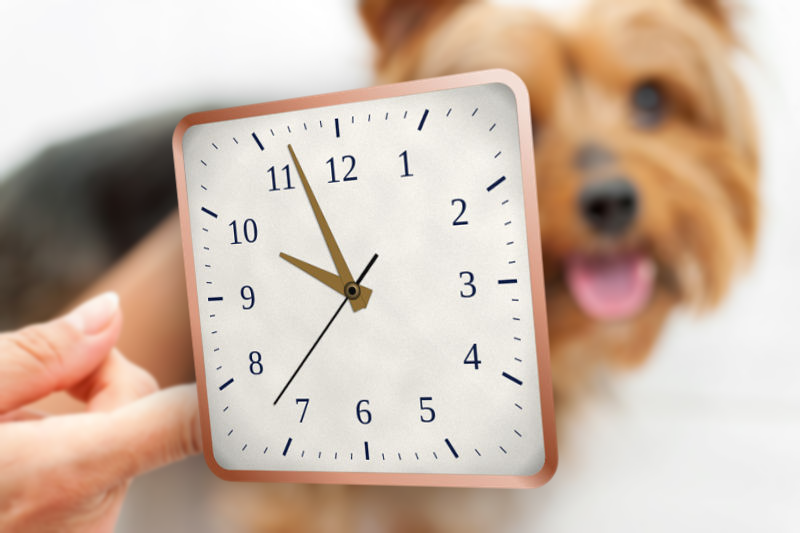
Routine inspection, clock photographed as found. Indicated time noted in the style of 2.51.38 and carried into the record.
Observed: 9.56.37
